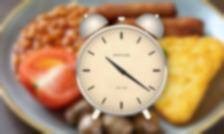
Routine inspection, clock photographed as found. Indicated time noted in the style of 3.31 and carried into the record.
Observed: 10.21
